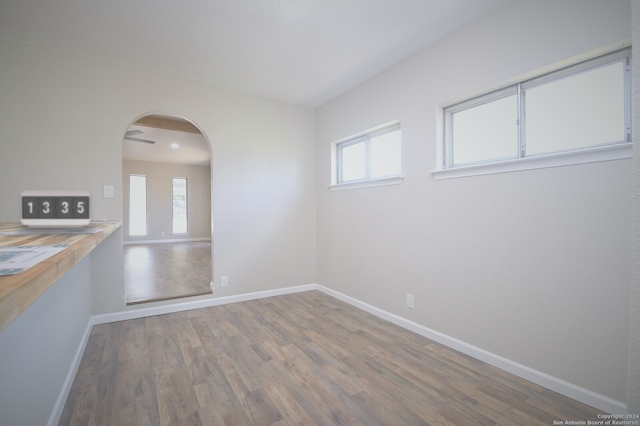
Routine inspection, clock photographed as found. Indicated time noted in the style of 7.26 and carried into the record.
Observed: 13.35
